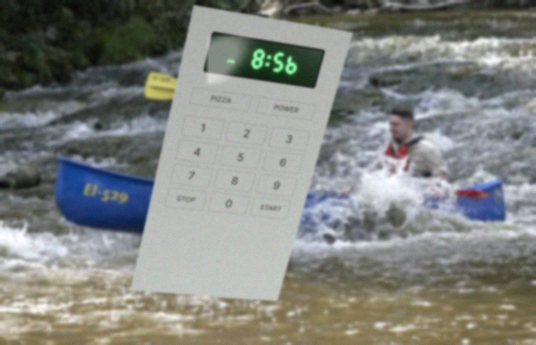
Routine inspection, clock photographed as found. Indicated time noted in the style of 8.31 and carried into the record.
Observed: 8.56
